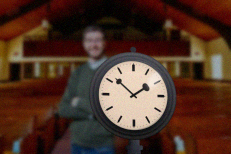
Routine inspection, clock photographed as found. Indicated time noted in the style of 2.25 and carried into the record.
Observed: 1.52
